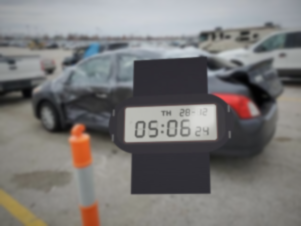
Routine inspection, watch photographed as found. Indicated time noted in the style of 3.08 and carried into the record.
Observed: 5.06
